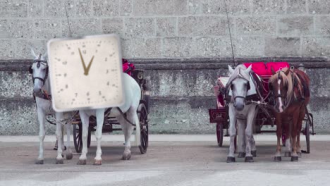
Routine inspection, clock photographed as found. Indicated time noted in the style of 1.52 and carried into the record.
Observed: 12.58
